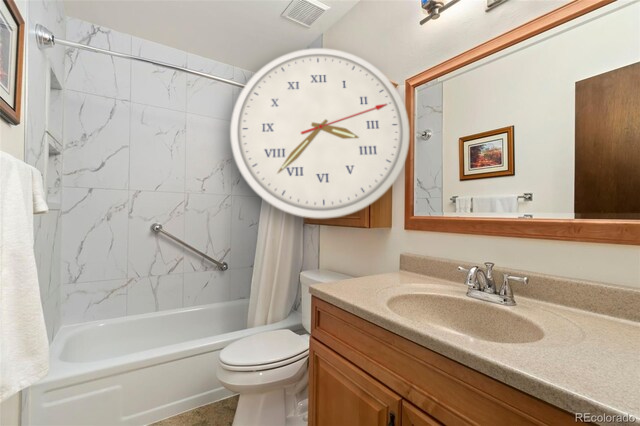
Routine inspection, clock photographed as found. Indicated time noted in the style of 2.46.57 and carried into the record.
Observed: 3.37.12
